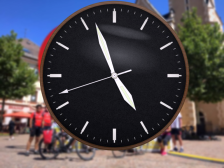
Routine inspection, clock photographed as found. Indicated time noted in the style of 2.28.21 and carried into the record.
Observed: 4.56.42
